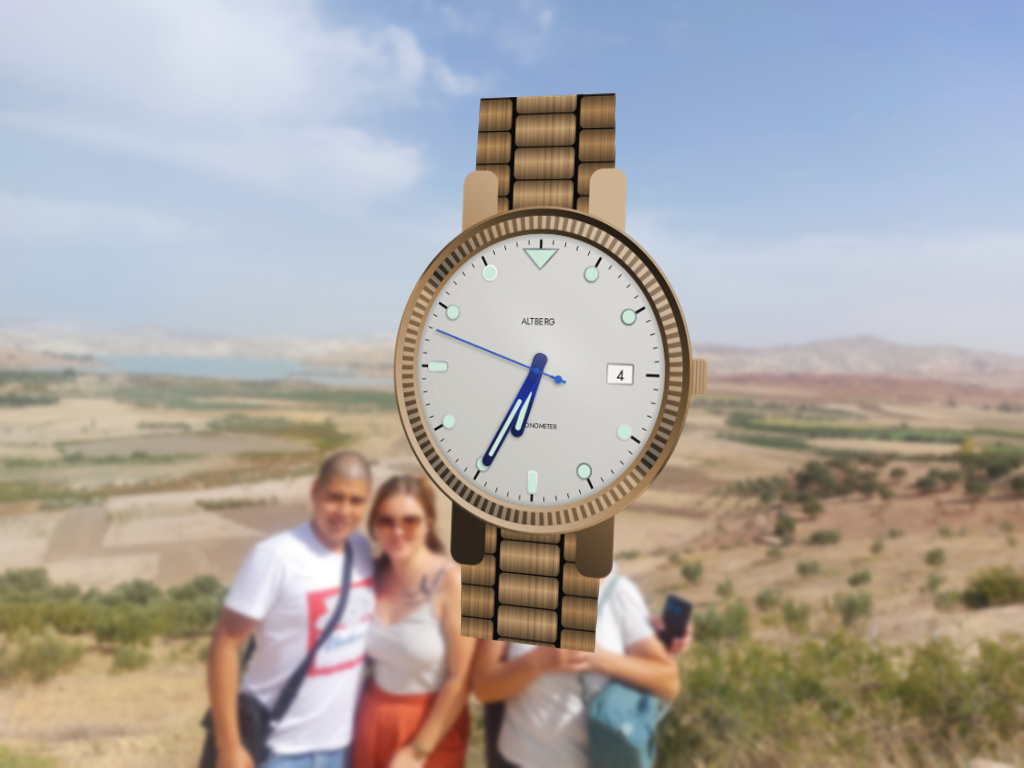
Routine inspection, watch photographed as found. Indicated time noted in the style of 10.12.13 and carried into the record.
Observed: 6.34.48
